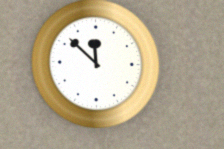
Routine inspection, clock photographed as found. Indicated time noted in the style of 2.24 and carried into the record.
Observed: 11.52
